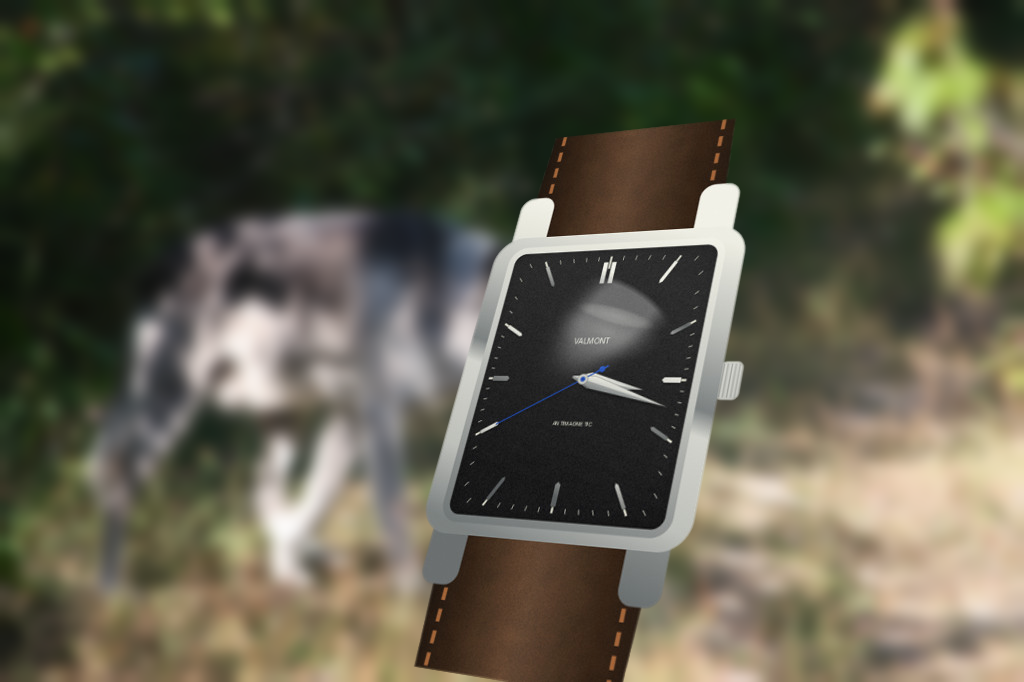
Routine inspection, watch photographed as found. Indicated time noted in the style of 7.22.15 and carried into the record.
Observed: 3.17.40
